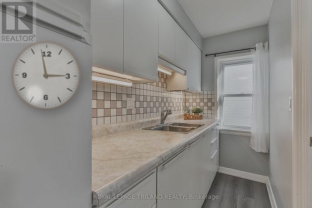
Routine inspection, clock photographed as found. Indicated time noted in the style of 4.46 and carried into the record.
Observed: 2.58
